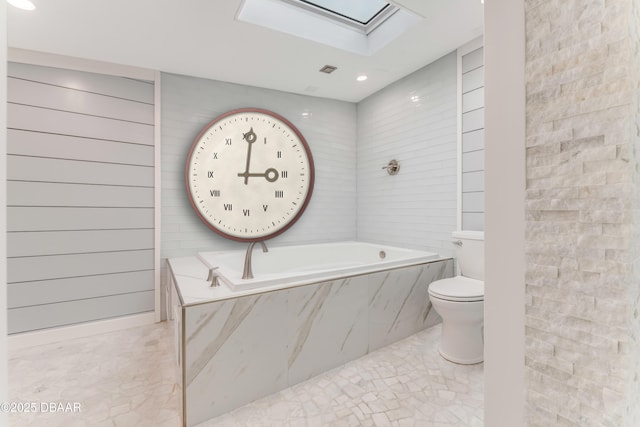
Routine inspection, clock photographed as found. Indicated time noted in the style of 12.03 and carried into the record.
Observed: 3.01
